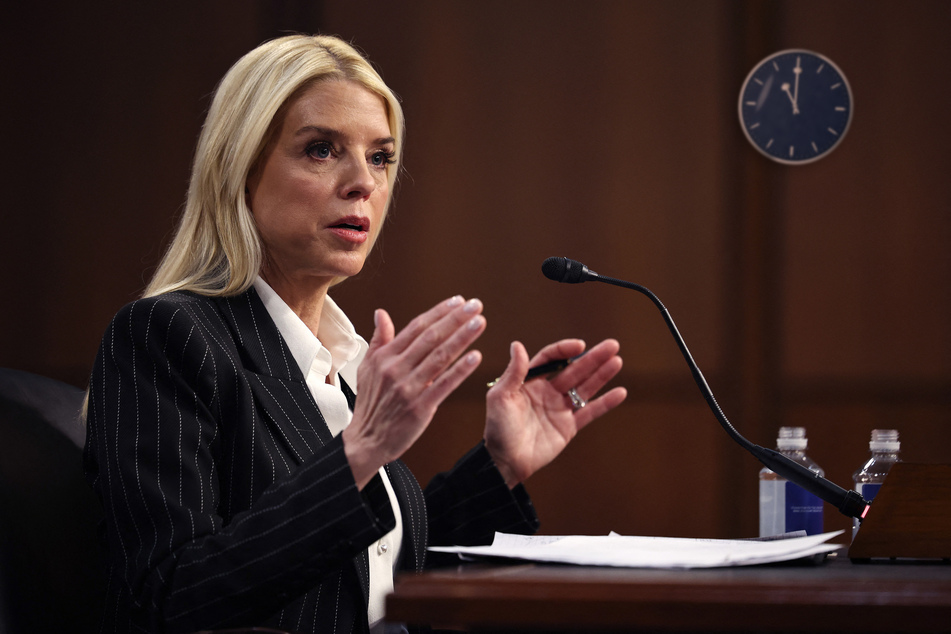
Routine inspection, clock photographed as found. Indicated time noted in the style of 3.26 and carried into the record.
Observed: 11.00
